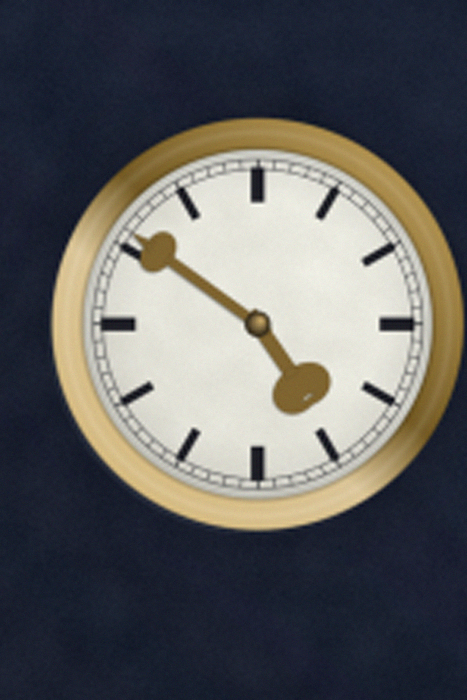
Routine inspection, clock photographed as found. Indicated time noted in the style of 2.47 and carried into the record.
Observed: 4.51
